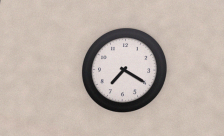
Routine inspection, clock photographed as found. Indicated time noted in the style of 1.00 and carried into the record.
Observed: 7.20
